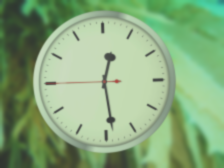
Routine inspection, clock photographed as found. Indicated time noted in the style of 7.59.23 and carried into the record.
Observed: 12.28.45
